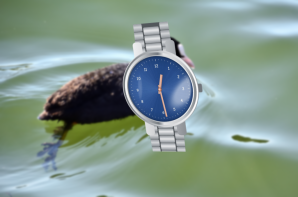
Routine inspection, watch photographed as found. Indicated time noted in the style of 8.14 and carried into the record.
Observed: 12.29
